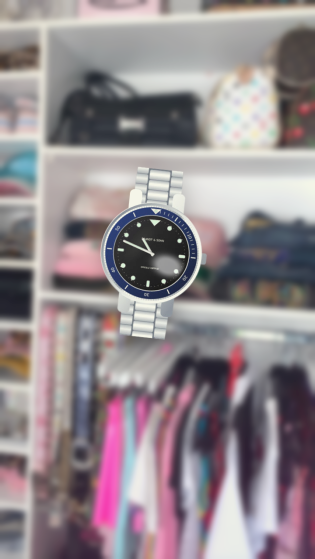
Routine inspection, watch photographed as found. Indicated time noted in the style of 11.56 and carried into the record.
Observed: 10.48
